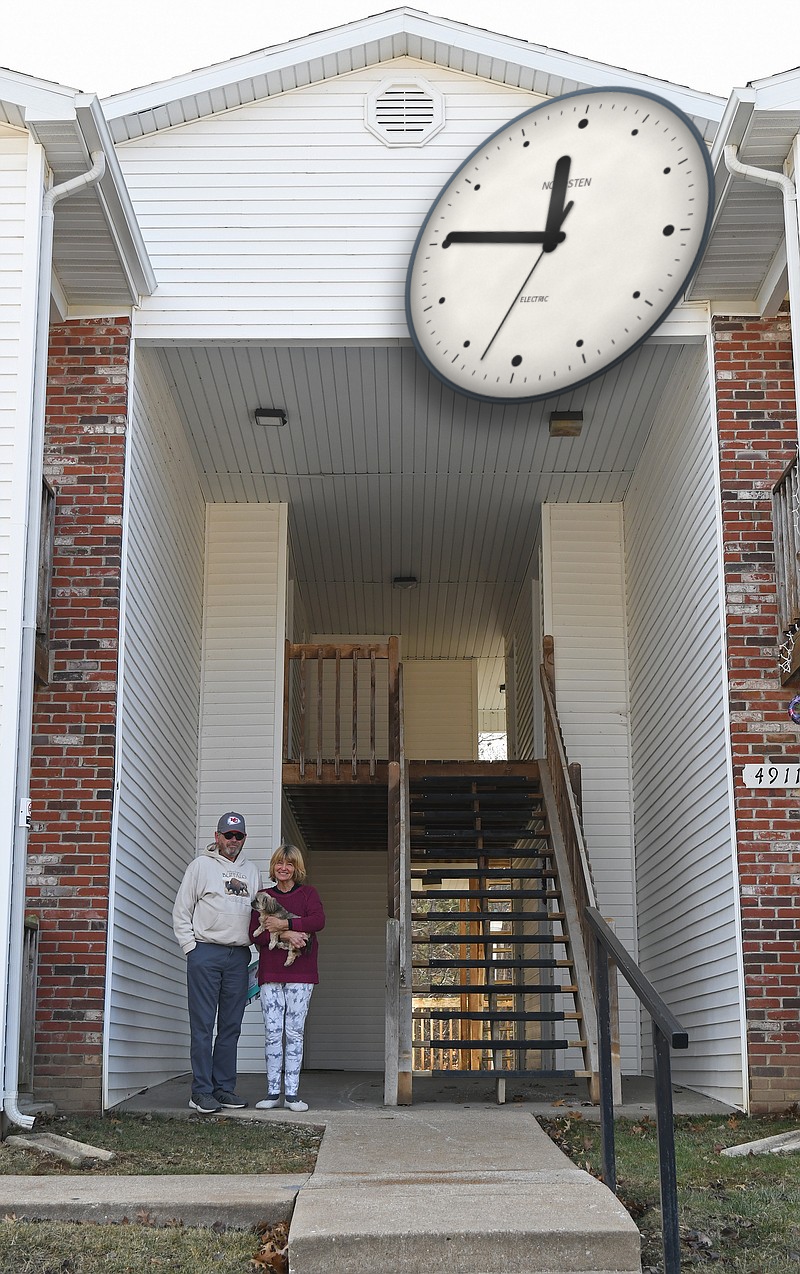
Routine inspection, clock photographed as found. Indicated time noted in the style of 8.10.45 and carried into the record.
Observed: 11.45.33
